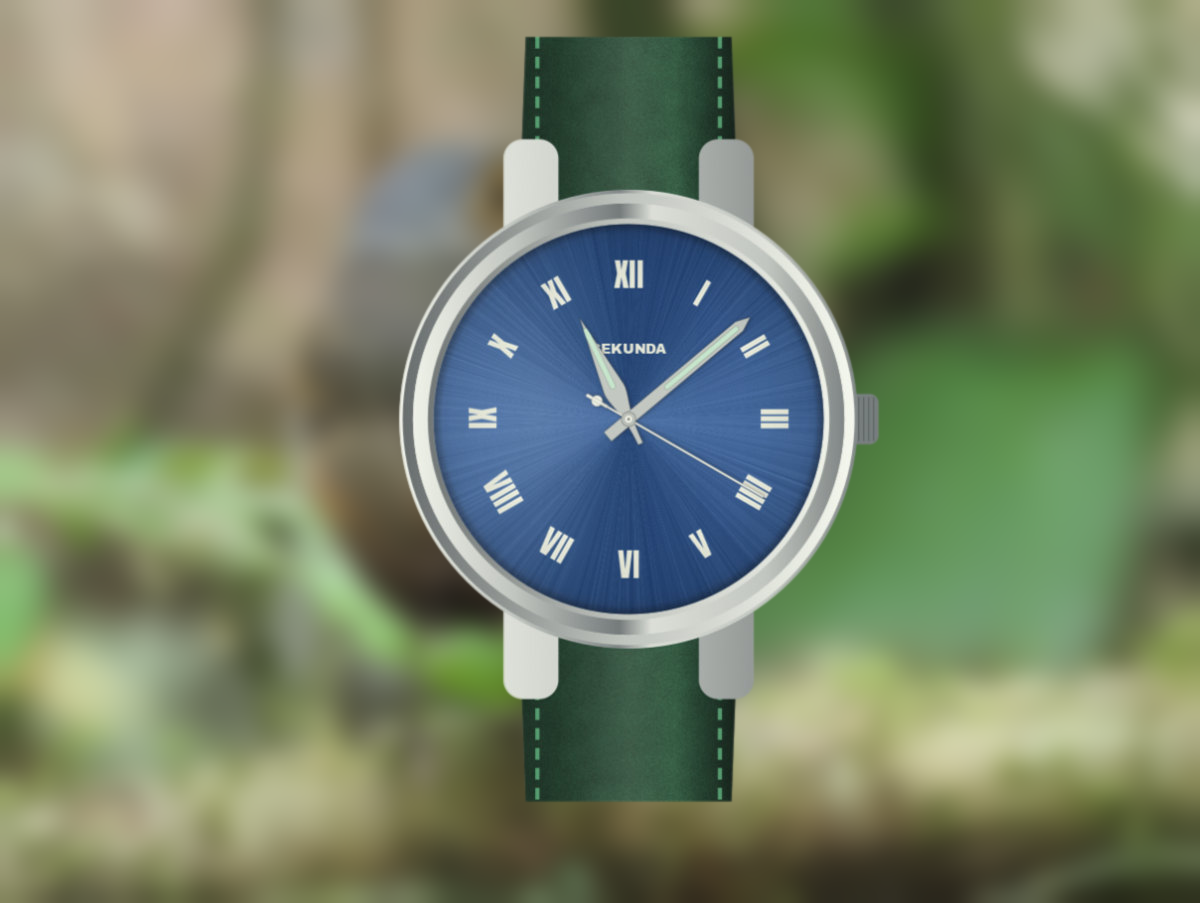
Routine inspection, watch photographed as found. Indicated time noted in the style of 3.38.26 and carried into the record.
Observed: 11.08.20
